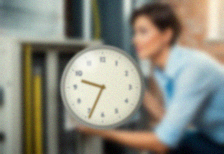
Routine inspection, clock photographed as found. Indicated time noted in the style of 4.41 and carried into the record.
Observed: 9.34
